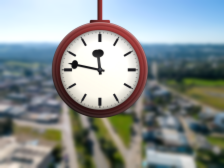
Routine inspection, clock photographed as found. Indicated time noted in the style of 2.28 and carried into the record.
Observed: 11.47
